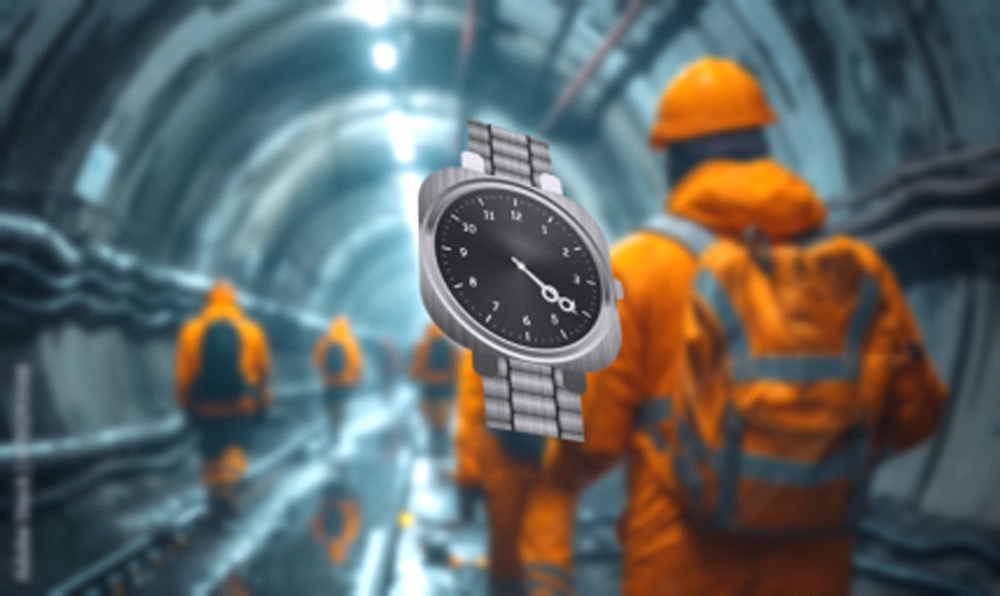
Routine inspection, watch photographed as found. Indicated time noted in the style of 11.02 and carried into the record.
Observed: 4.21
